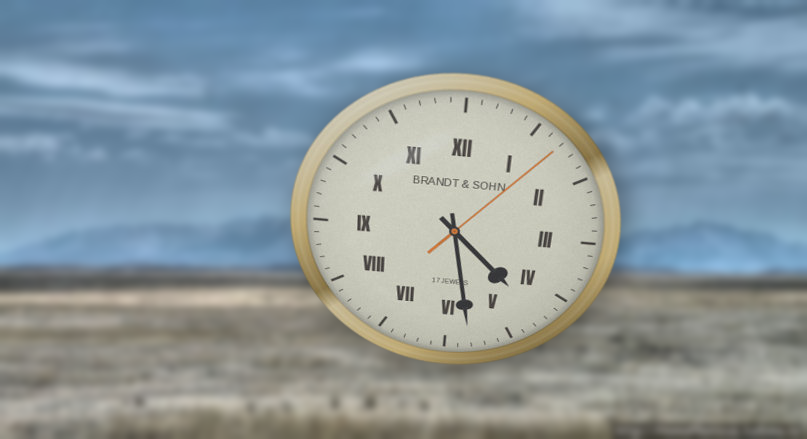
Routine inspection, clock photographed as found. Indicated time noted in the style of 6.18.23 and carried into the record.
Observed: 4.28.07
